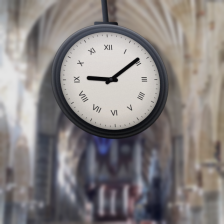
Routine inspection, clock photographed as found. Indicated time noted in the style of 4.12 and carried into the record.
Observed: 9.09
